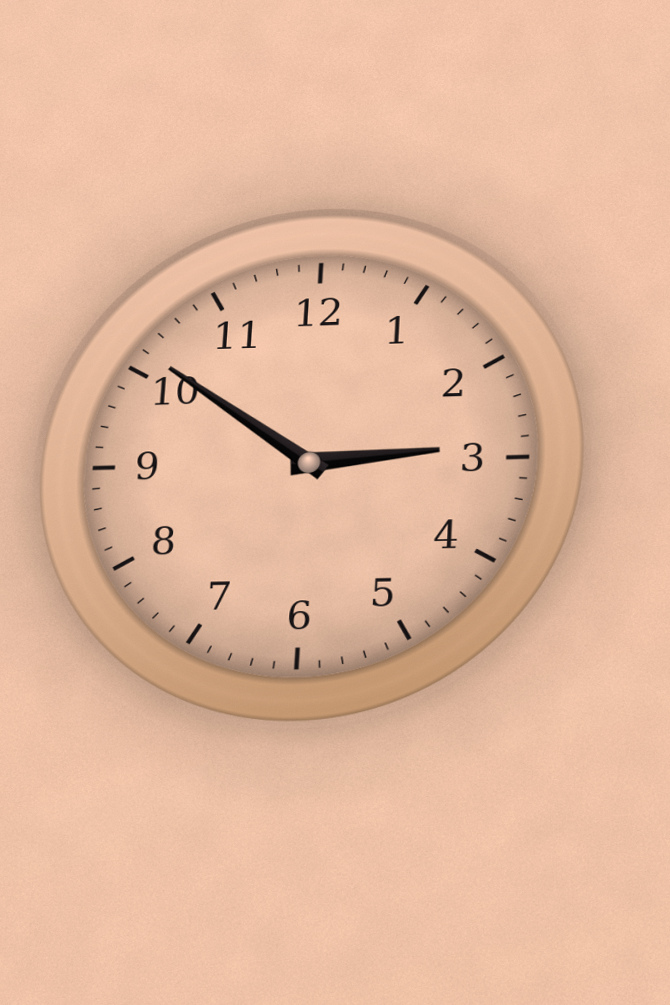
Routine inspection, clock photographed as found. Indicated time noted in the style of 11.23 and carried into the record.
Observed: 2.51
